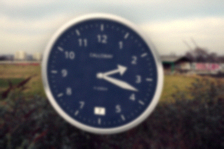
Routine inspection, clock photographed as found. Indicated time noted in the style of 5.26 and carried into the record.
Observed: 2.18
